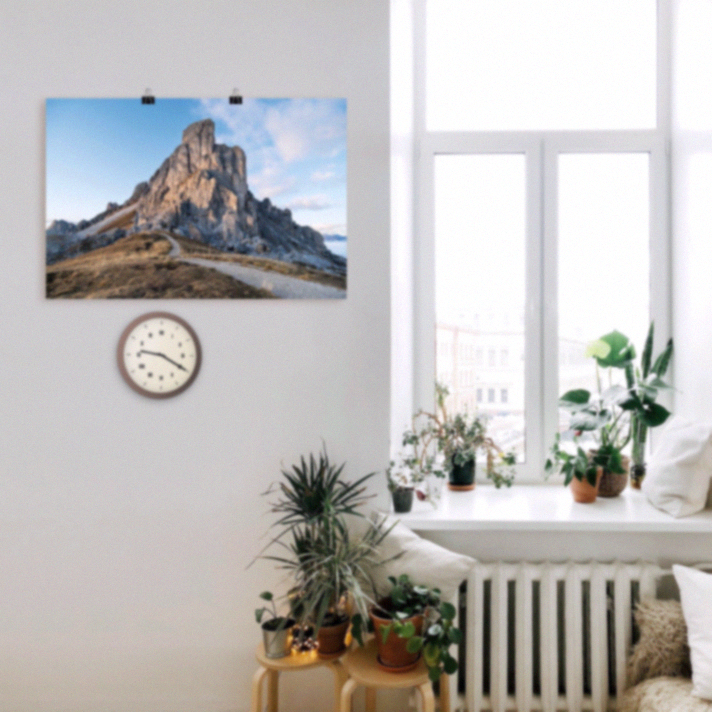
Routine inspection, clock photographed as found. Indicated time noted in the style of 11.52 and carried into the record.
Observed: 9.20
